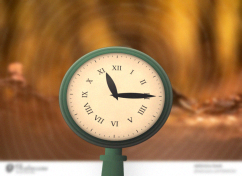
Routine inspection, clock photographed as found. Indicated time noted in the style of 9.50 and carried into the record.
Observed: 11.15
